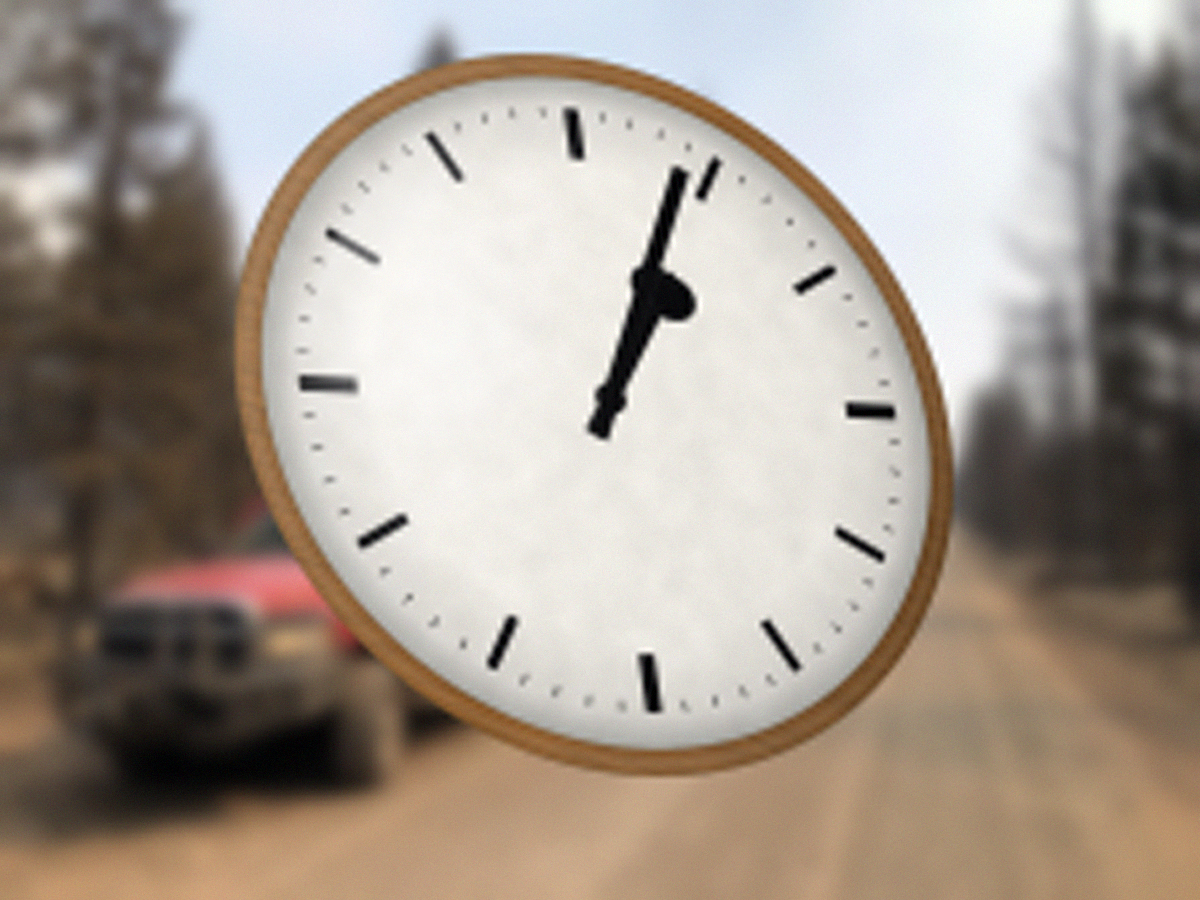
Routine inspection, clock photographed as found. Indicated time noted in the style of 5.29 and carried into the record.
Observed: 1.04
